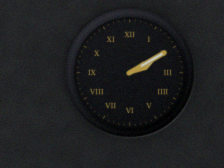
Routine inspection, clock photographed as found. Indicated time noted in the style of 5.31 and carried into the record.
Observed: 2.10
